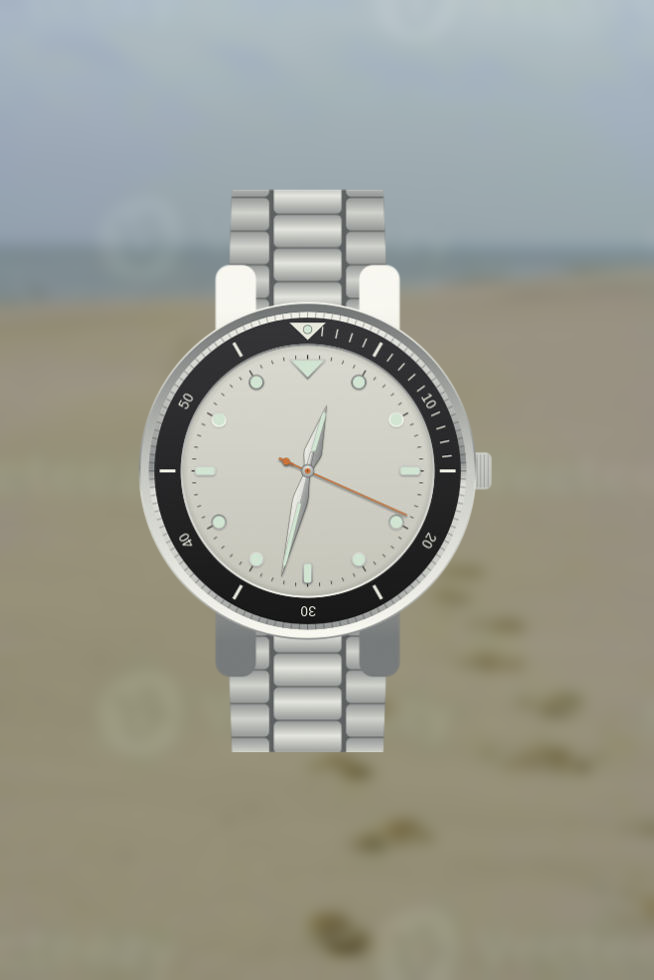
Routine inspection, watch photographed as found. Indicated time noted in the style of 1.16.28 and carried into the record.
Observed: 12.32.19
